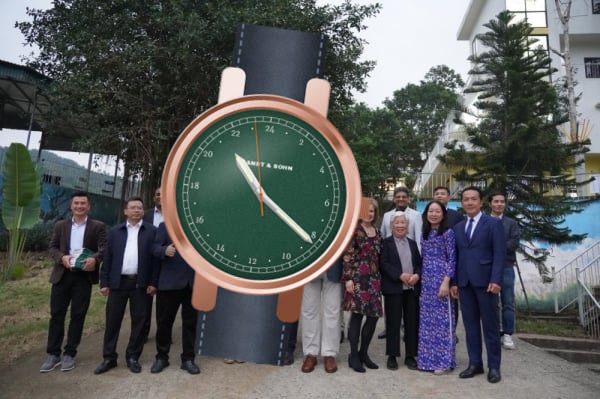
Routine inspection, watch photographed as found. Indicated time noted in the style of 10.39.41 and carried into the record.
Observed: 21.20.58
